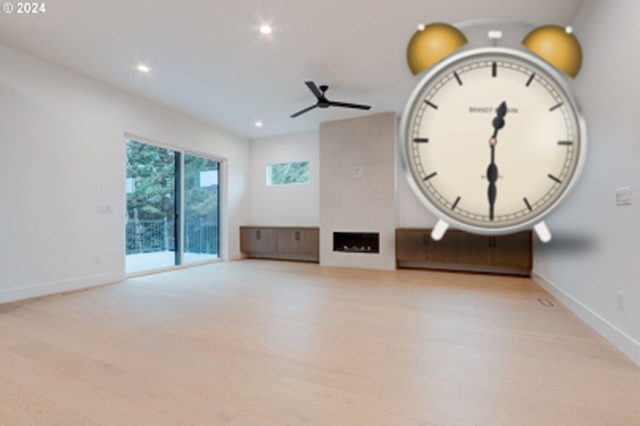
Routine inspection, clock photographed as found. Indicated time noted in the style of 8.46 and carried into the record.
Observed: 12.30
